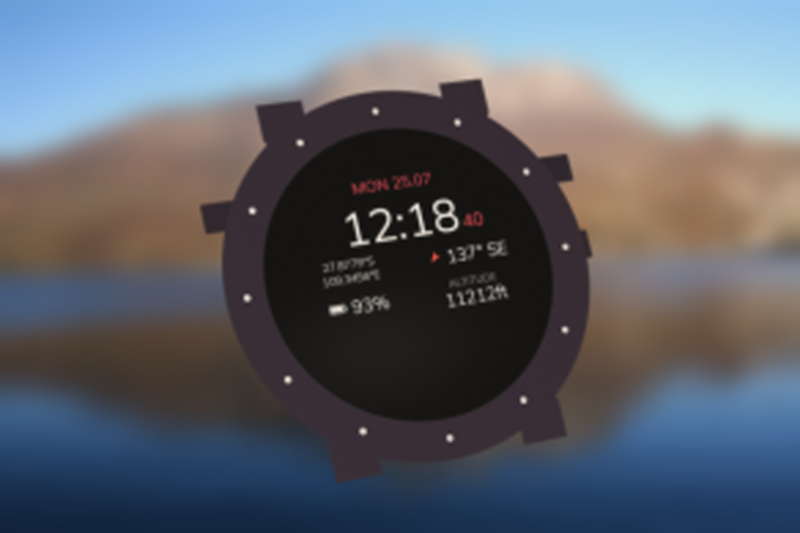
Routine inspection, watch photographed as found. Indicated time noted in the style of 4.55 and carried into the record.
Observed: 12.18
